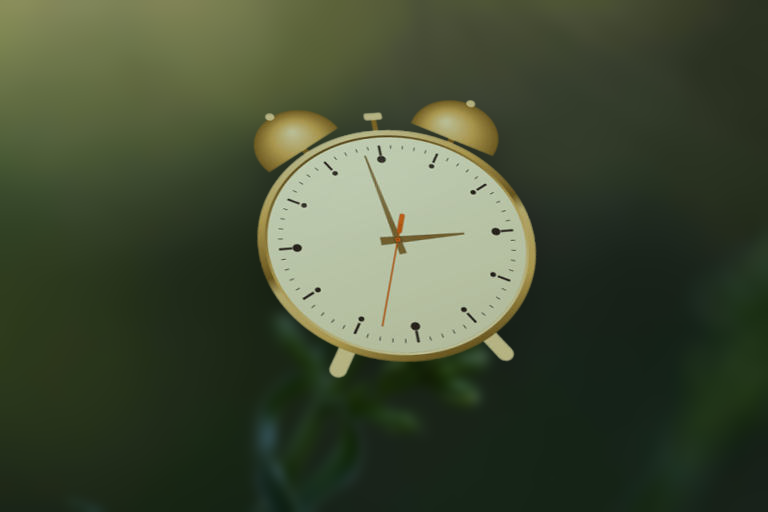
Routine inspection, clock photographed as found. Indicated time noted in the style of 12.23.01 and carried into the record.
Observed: 2.58.33
